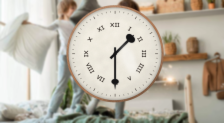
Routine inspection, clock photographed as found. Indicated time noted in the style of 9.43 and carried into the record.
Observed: 1.30
